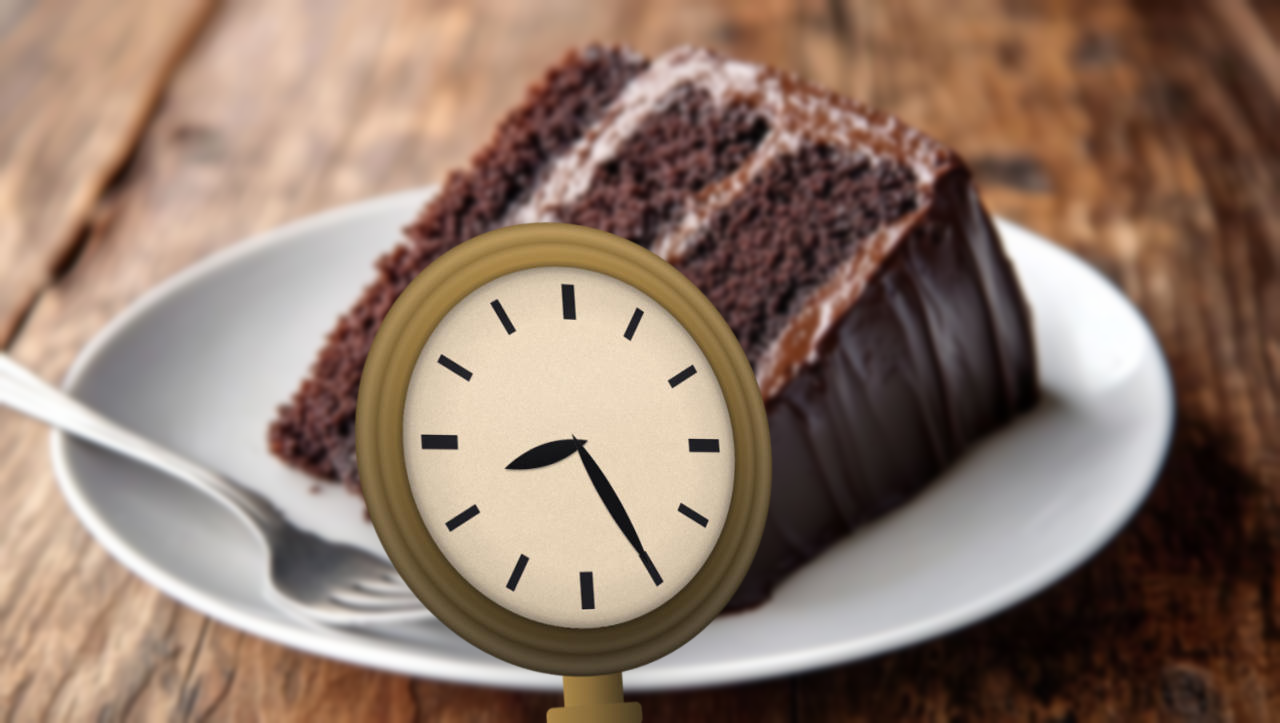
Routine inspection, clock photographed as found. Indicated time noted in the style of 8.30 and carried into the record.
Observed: 8.25
